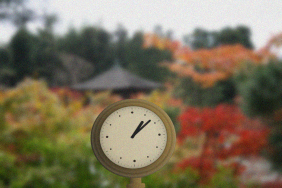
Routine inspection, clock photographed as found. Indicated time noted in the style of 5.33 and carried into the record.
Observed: 1.08
